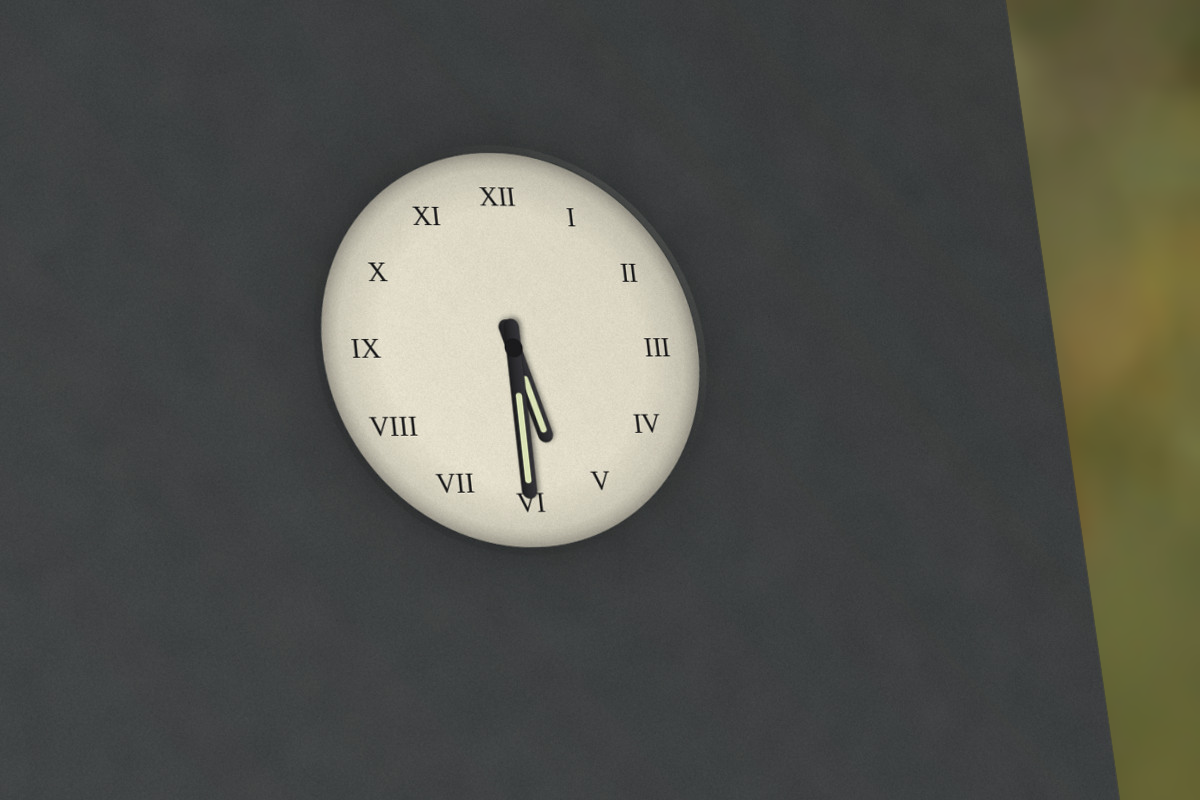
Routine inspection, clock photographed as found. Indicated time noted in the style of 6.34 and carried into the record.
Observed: 5.30
